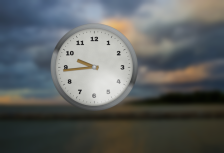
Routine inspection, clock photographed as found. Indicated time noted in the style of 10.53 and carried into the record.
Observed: 9.44
